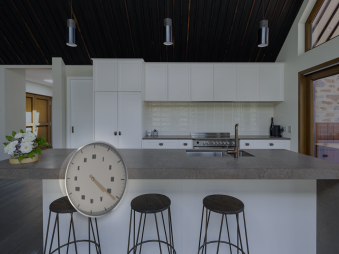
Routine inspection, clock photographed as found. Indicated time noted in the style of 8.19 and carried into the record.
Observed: 4.21
